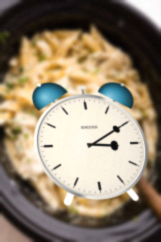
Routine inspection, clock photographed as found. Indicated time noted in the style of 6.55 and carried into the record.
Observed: 3.10
